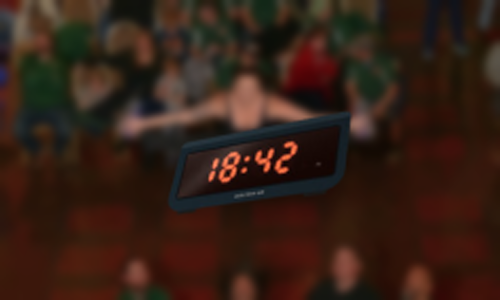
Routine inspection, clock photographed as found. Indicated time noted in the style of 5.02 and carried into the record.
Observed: 18.42
